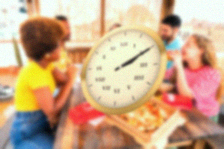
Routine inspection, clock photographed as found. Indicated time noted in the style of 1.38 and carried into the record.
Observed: 2.10
